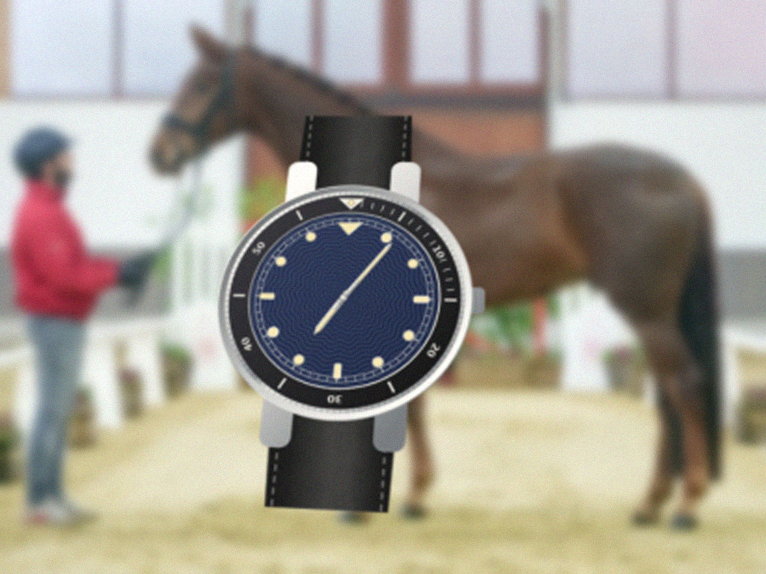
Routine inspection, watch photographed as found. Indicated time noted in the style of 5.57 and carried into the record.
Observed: 7.06
